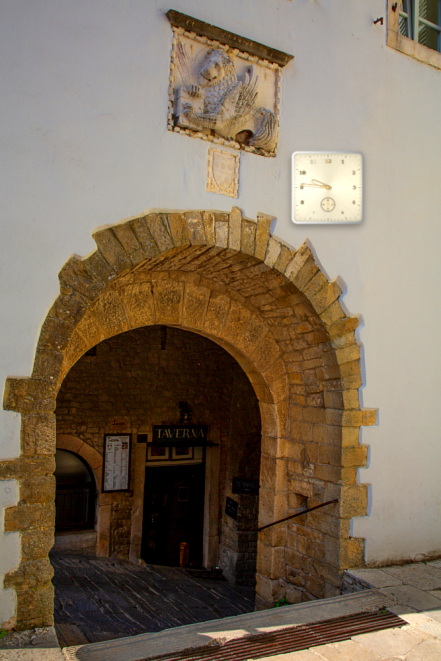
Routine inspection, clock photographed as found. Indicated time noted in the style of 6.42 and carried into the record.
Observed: 9.46
